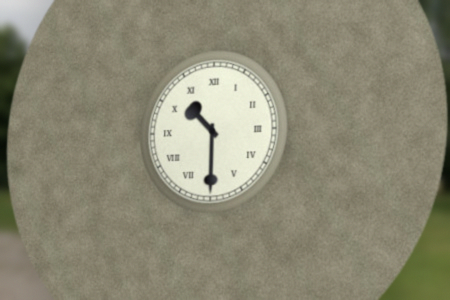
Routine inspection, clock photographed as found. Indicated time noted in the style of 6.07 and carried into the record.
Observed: 10.30
